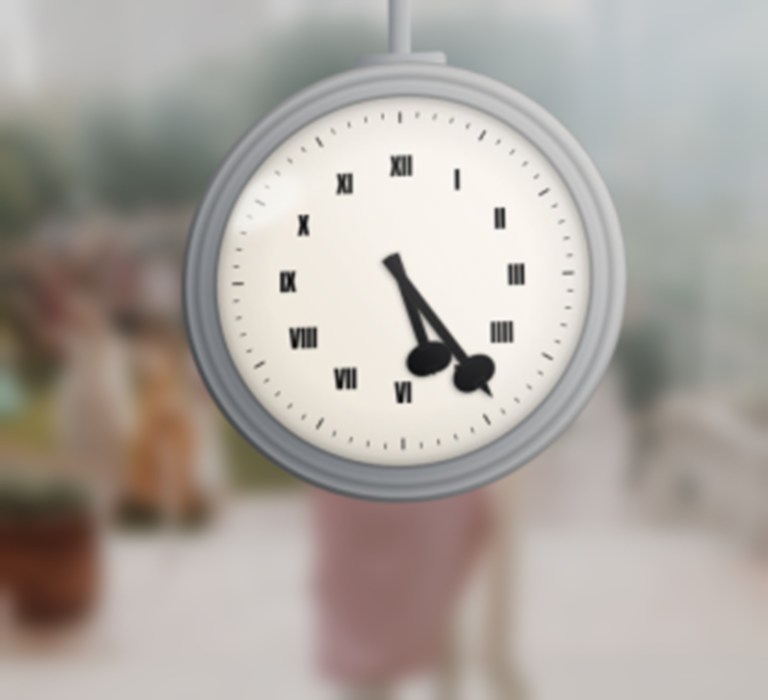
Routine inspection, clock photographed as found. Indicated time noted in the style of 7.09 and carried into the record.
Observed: 5.24
